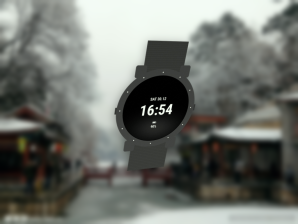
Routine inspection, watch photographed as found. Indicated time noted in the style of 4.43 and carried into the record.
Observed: 16.54
